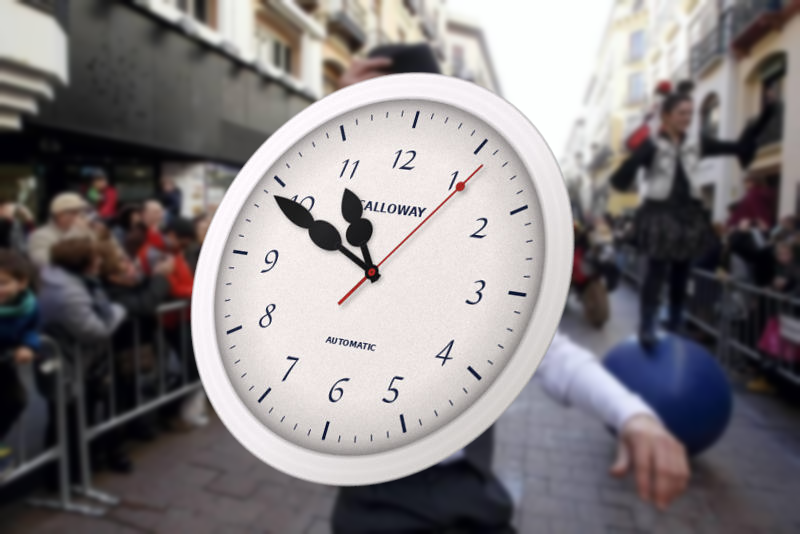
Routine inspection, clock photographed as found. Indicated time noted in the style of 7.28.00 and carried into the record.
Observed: 10.49.06
